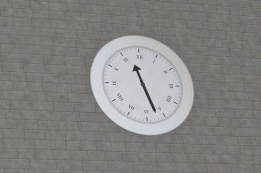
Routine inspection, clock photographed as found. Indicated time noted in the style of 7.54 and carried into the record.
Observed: 11.27
